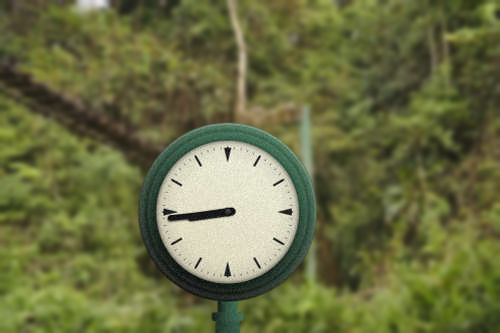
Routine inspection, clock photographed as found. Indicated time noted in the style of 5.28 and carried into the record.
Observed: 8.44
